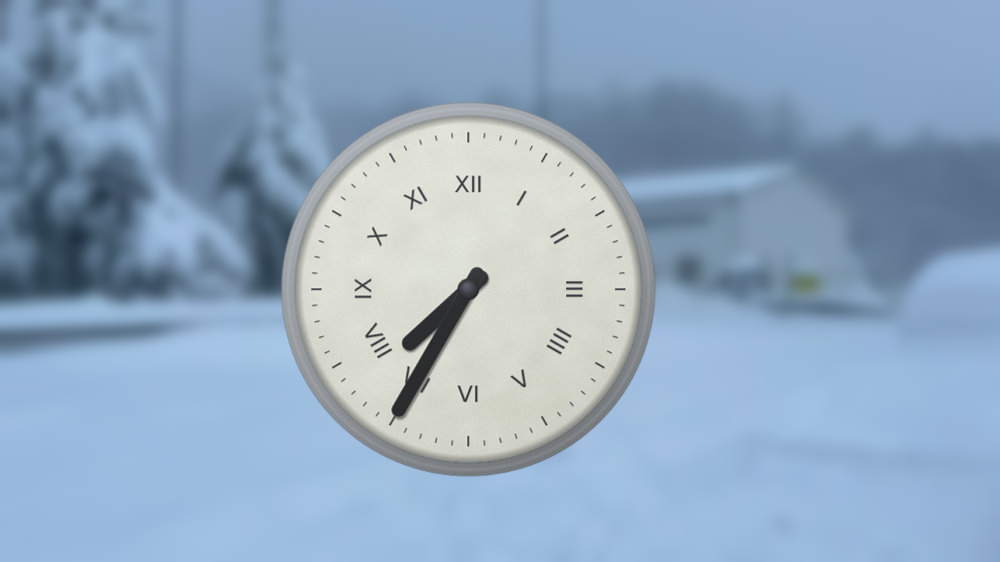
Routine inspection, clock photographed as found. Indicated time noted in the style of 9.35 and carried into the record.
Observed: 7.35
